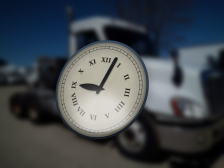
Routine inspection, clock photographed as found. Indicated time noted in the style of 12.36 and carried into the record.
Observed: 9.03
